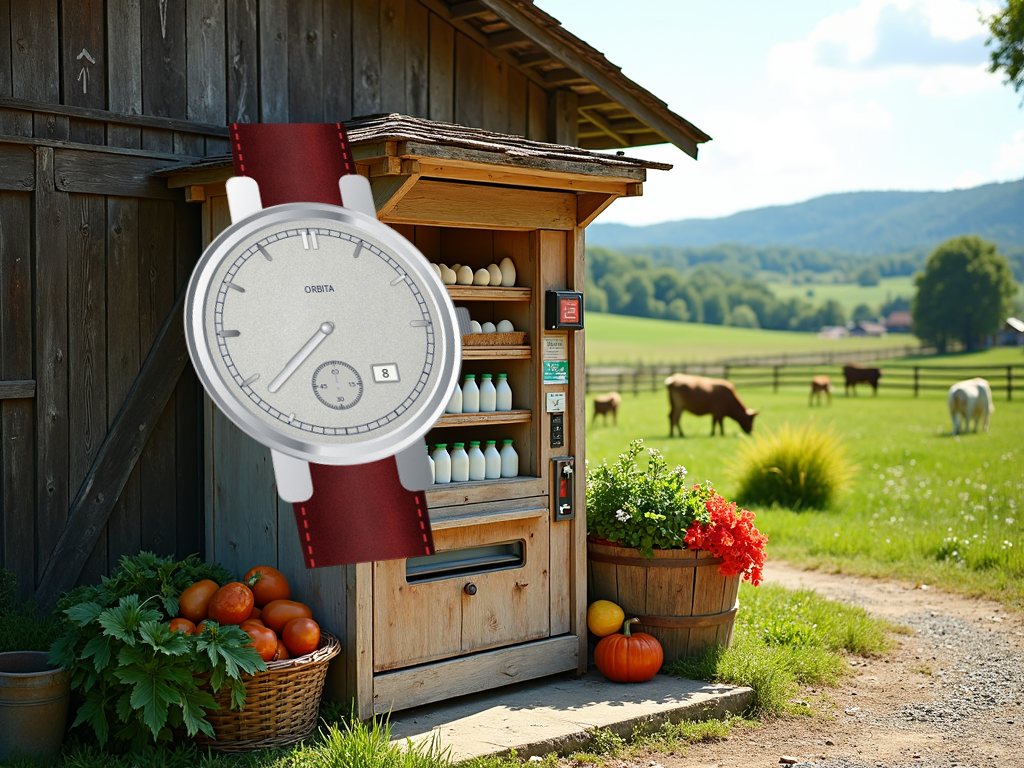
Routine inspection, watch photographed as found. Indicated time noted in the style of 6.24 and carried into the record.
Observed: 7.38
